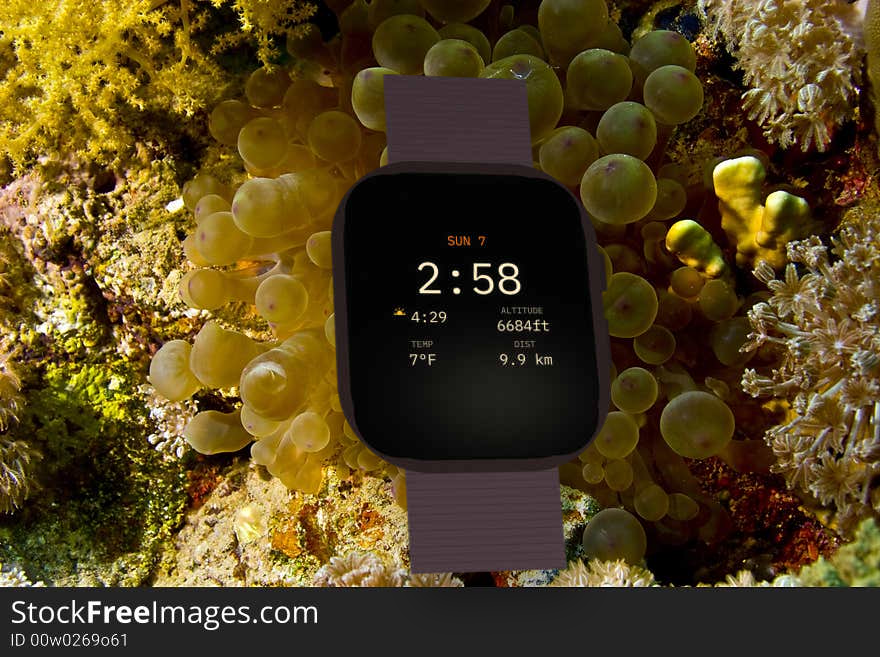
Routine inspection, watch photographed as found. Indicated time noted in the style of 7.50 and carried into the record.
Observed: 2.58
